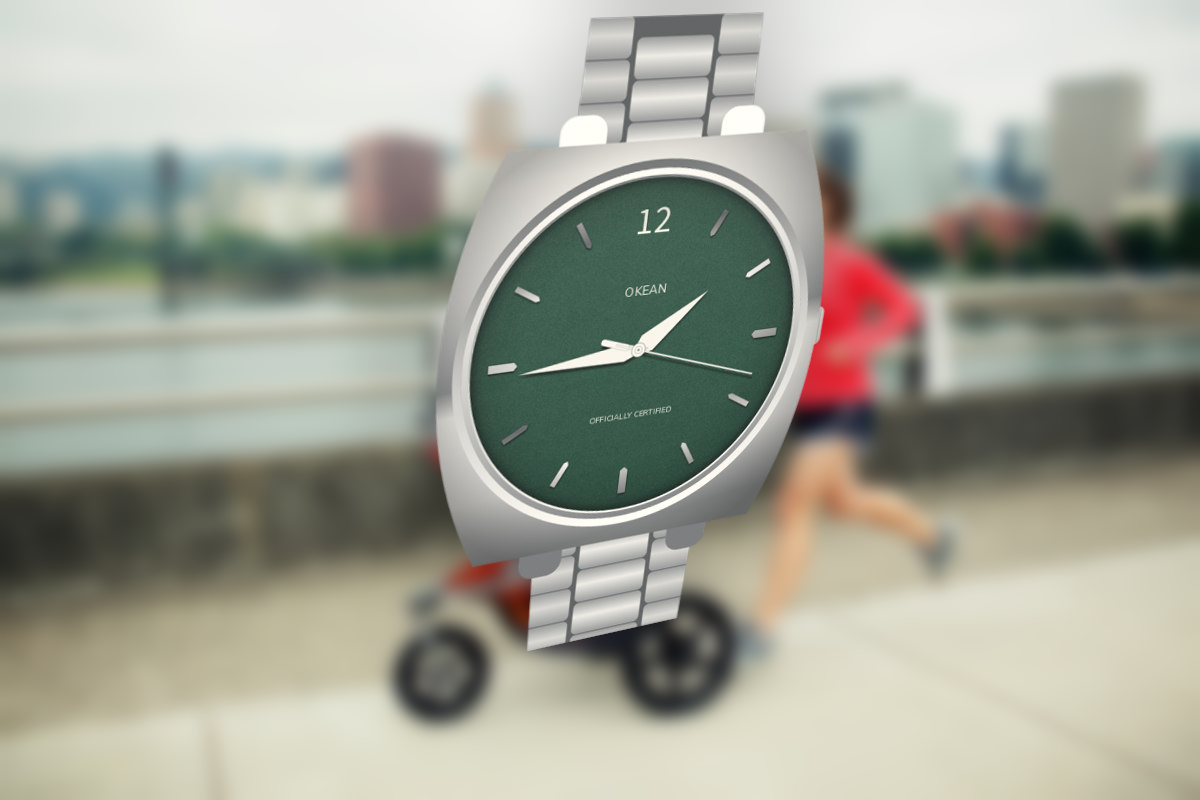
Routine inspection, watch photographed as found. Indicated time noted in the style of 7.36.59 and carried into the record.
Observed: 1.44.18
